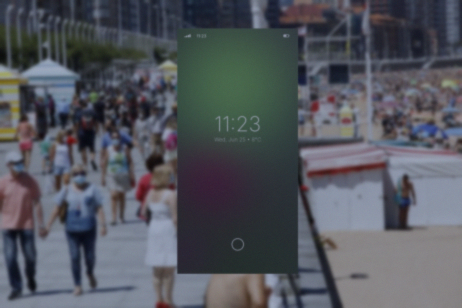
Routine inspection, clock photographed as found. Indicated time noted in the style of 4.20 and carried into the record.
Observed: 11.23
